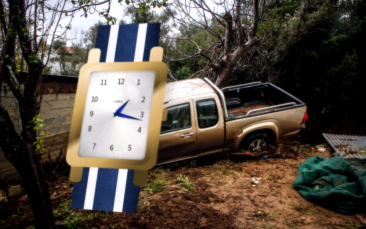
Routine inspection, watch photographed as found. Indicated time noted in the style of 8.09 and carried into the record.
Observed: 1.17
